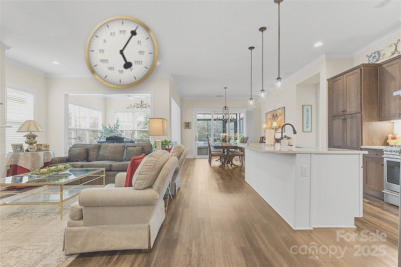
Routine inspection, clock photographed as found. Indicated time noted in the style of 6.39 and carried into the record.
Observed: 5.05
